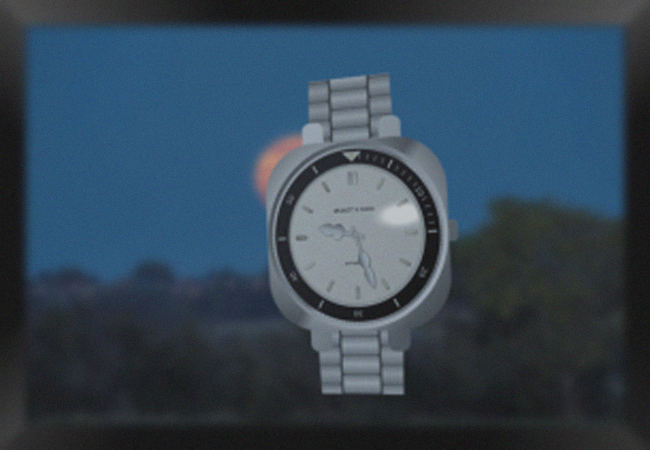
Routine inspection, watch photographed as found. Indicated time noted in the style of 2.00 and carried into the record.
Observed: 9.27
